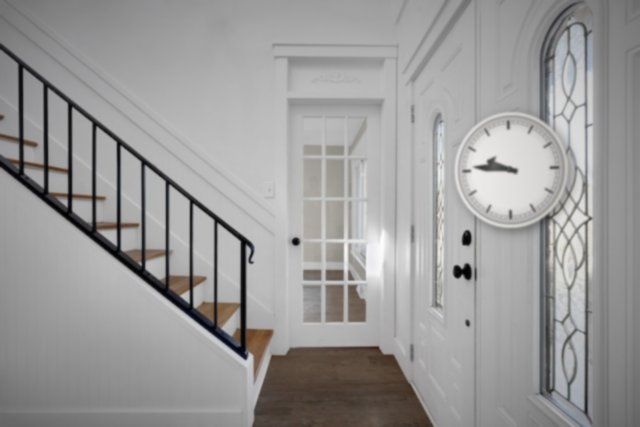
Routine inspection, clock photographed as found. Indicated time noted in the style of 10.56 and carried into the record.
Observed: 9.46
